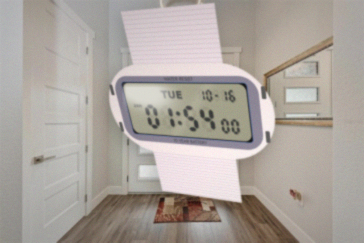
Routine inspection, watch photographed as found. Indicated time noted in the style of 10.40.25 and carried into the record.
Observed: 1.54.00
